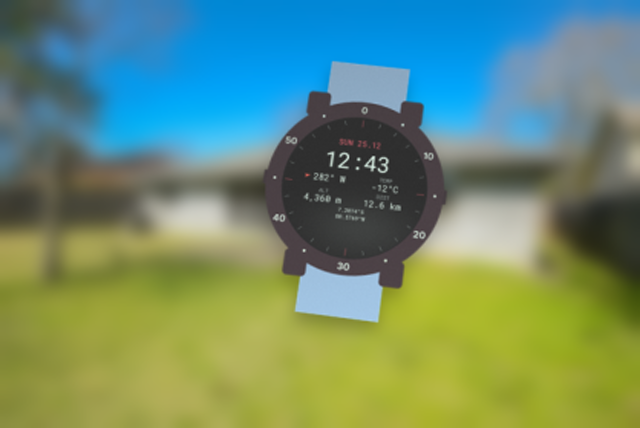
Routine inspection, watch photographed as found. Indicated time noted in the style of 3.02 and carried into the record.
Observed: 12.43
